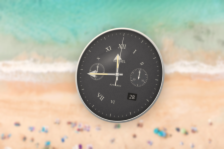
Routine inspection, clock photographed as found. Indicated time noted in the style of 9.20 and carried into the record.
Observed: 11.44
